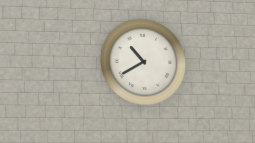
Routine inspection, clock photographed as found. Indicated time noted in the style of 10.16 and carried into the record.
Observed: 10.40
